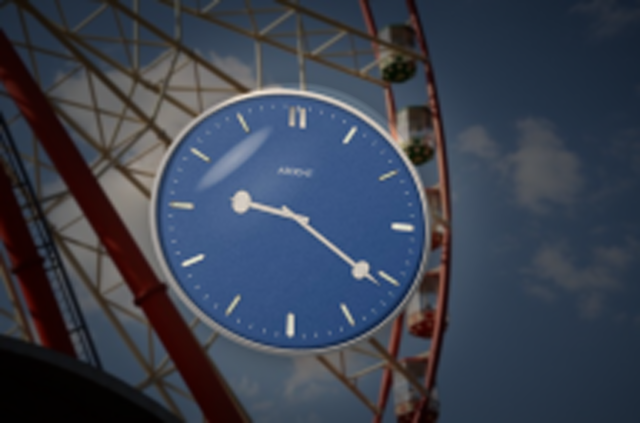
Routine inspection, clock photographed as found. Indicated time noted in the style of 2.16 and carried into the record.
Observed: 9.21
